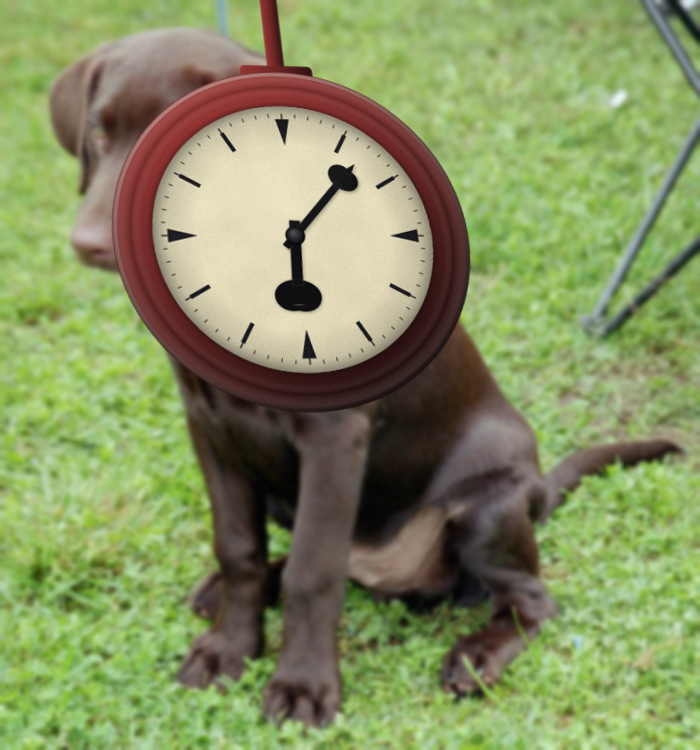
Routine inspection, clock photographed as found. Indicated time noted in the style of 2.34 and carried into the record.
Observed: 6.07
